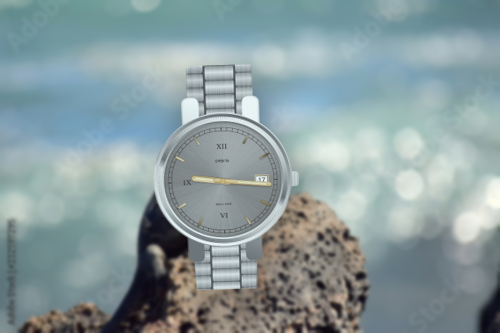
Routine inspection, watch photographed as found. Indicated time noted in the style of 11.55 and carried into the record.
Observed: 9.16
